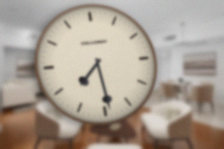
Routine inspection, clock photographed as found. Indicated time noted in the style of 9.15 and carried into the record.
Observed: 7.29
